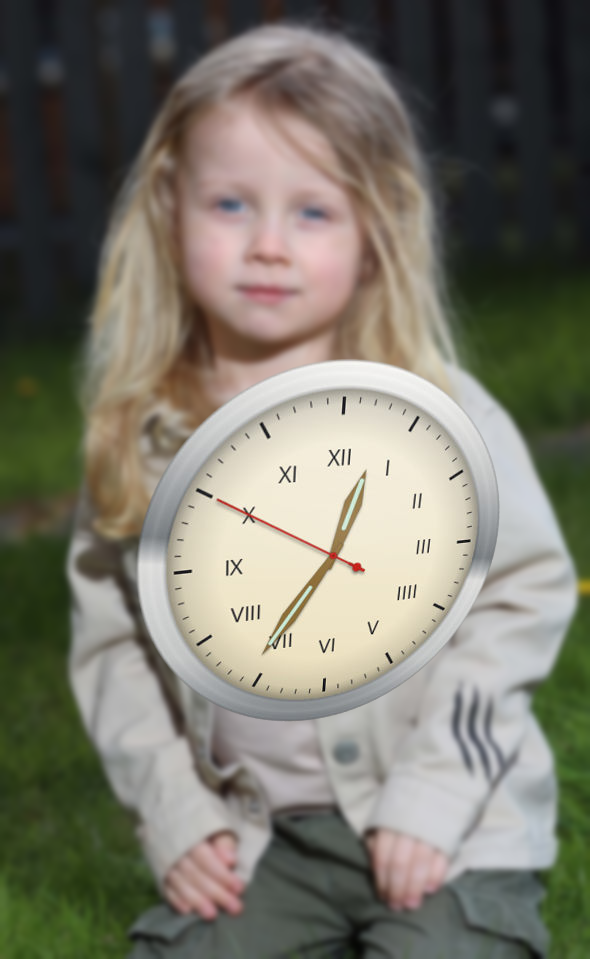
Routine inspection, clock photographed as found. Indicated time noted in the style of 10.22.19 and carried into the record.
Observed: 12.35.50
